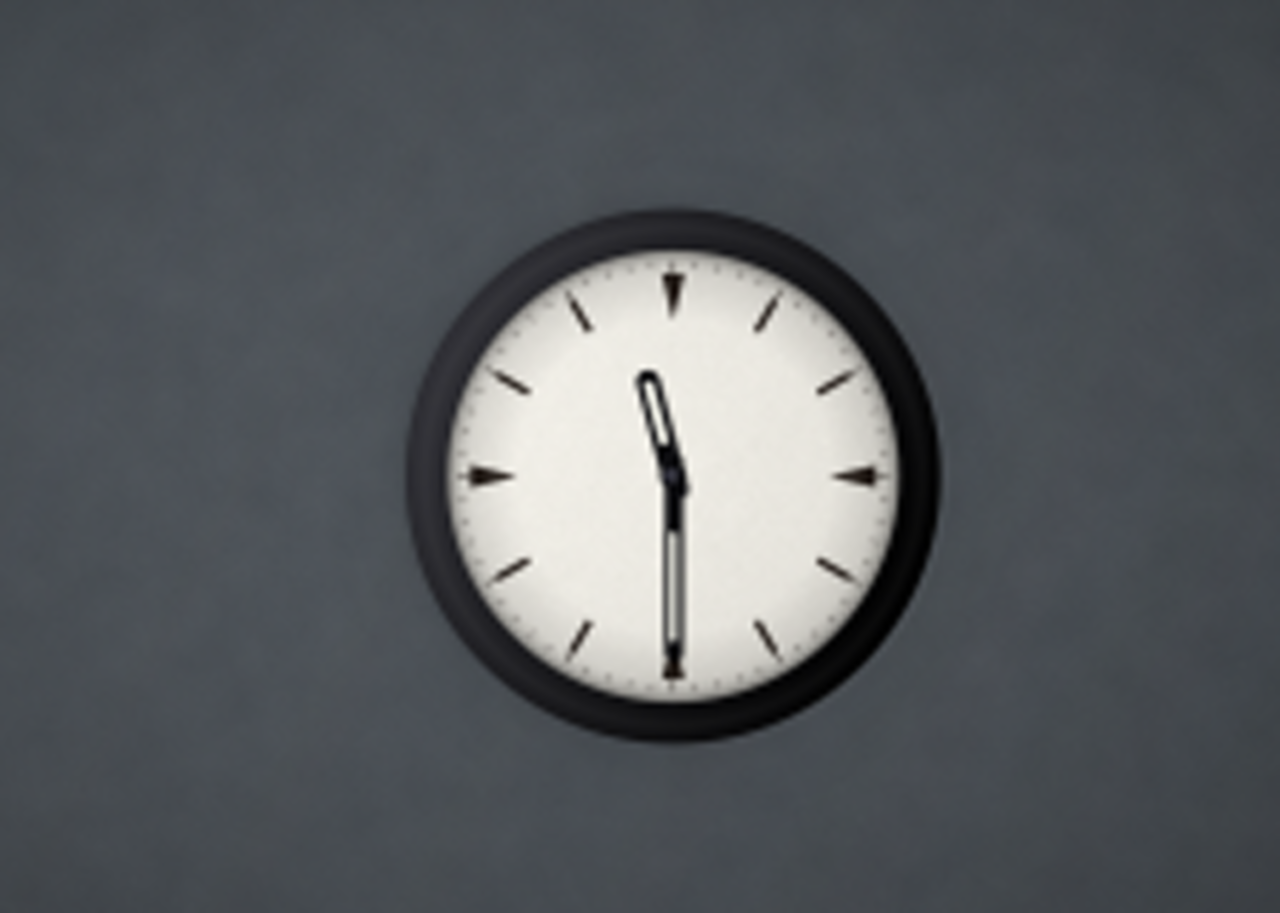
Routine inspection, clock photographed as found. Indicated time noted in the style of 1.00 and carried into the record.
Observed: 11.30
